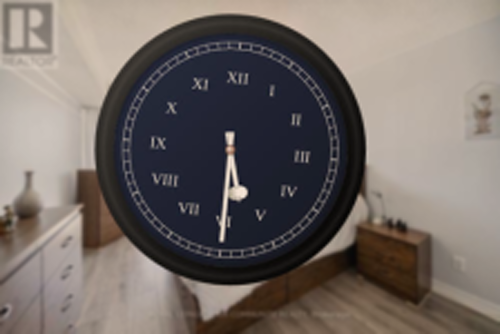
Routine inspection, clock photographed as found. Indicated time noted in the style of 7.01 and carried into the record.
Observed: 5.30
